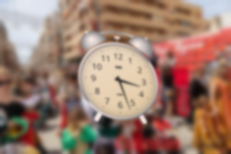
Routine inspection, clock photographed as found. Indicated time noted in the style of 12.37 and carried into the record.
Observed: 3.27
